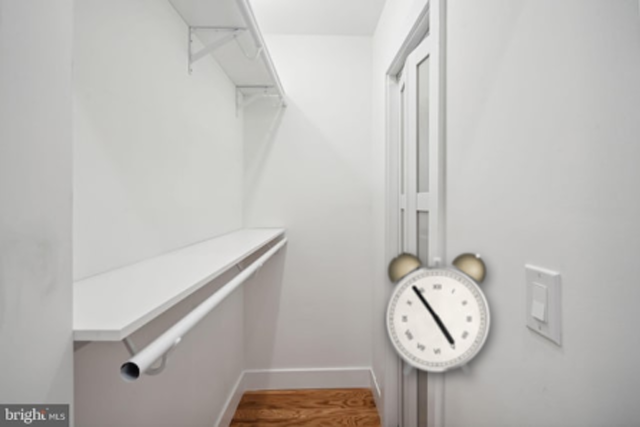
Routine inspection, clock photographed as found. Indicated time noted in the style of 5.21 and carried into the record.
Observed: 4.54
